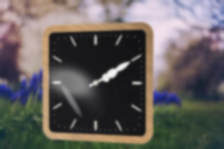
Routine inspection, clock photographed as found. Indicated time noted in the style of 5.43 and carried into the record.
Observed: 2.10
